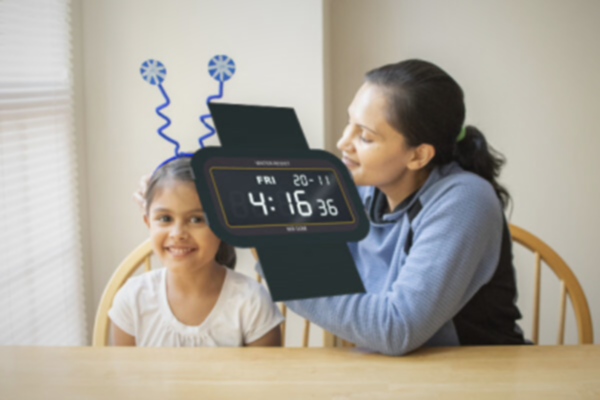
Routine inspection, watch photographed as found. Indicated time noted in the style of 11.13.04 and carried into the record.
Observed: 4.16.36
